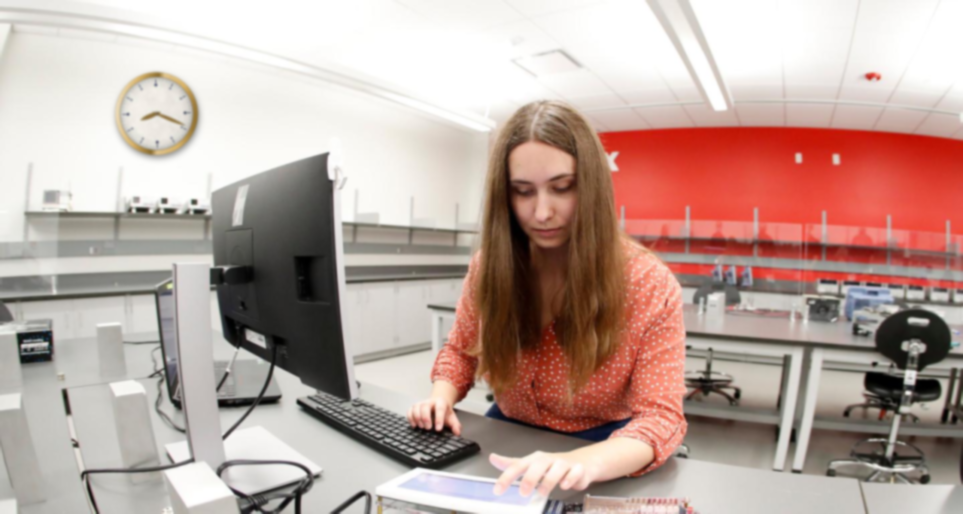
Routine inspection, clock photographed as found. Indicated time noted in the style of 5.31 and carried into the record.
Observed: 8.19
